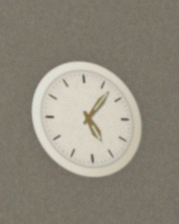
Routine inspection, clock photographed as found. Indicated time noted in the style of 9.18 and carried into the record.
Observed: 5.07
